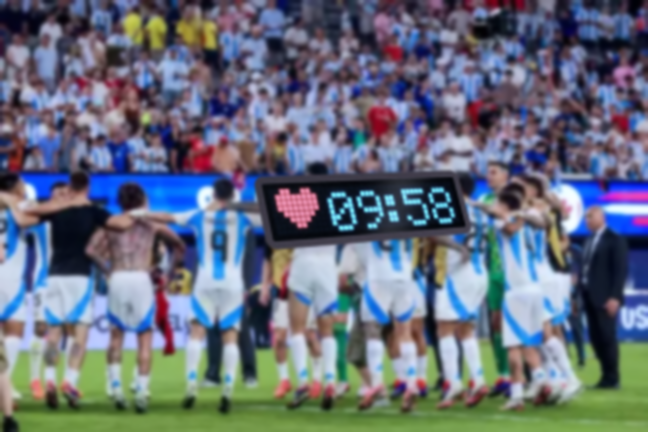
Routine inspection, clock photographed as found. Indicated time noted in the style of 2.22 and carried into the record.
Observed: 9.58
